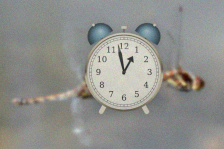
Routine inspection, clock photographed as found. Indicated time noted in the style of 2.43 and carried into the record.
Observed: 12.58
